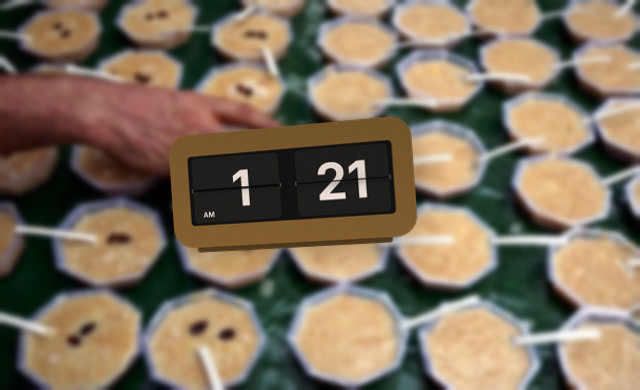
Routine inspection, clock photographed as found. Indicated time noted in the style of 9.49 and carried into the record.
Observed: 1.21
